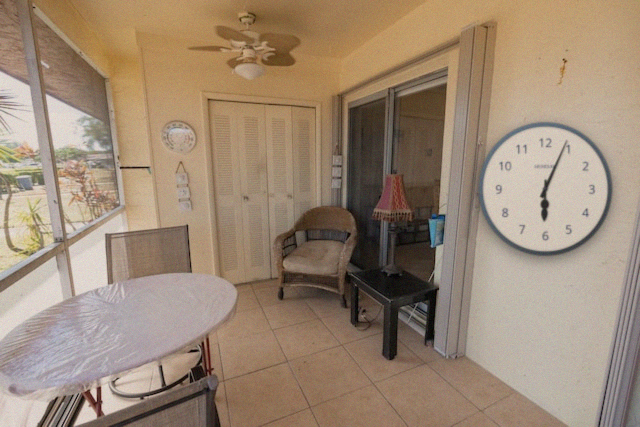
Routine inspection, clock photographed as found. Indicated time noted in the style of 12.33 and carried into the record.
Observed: 6.04
